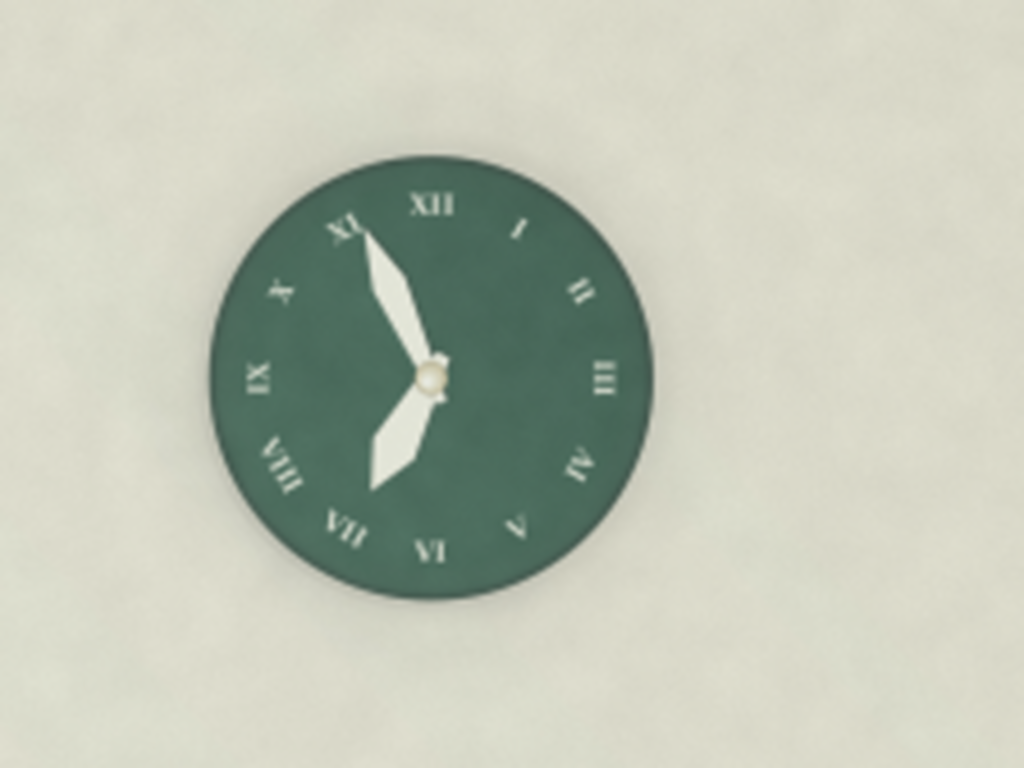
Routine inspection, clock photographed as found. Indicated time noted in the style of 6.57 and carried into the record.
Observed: 6.56
